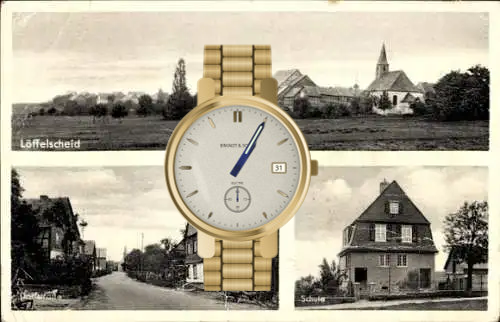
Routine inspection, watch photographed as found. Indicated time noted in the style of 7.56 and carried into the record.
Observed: 1.05
